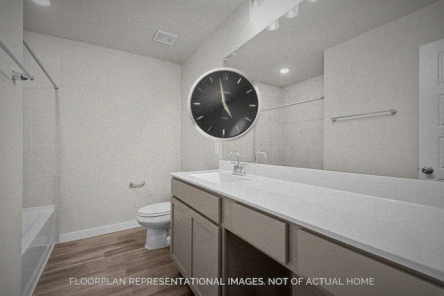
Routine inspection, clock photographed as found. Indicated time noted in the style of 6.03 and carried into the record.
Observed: 4.58
